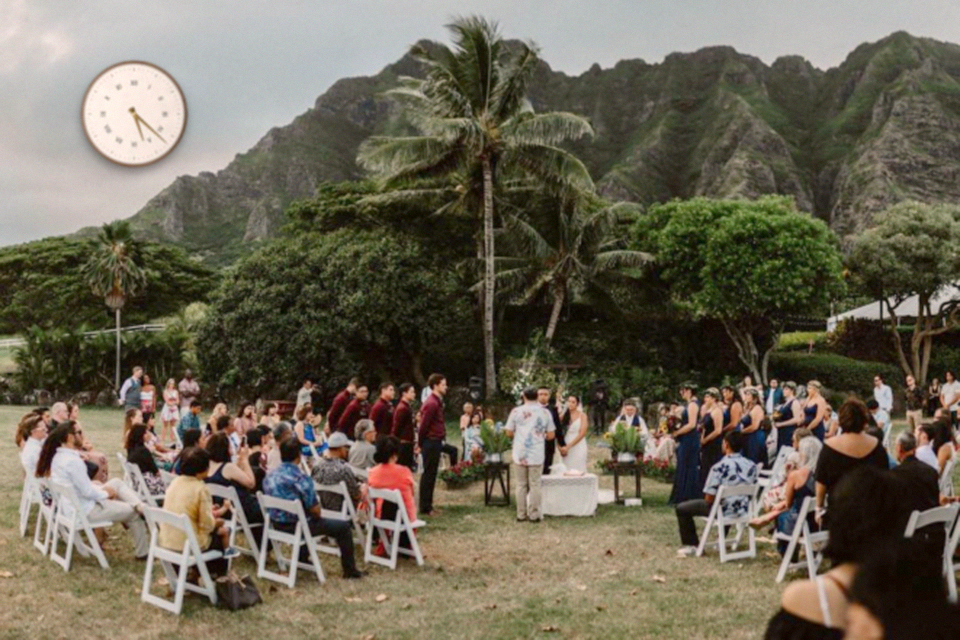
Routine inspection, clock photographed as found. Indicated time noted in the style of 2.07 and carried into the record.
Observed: 5.22
